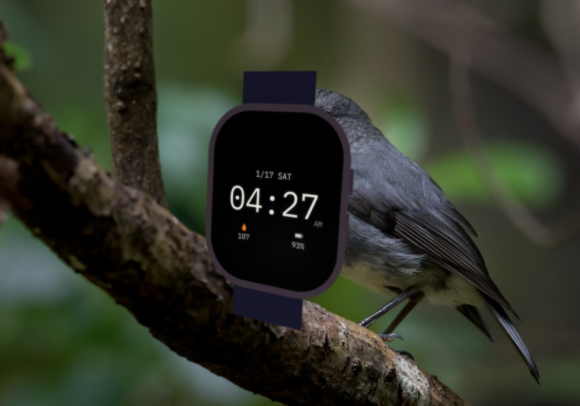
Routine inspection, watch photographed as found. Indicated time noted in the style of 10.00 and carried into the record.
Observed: 4.27
